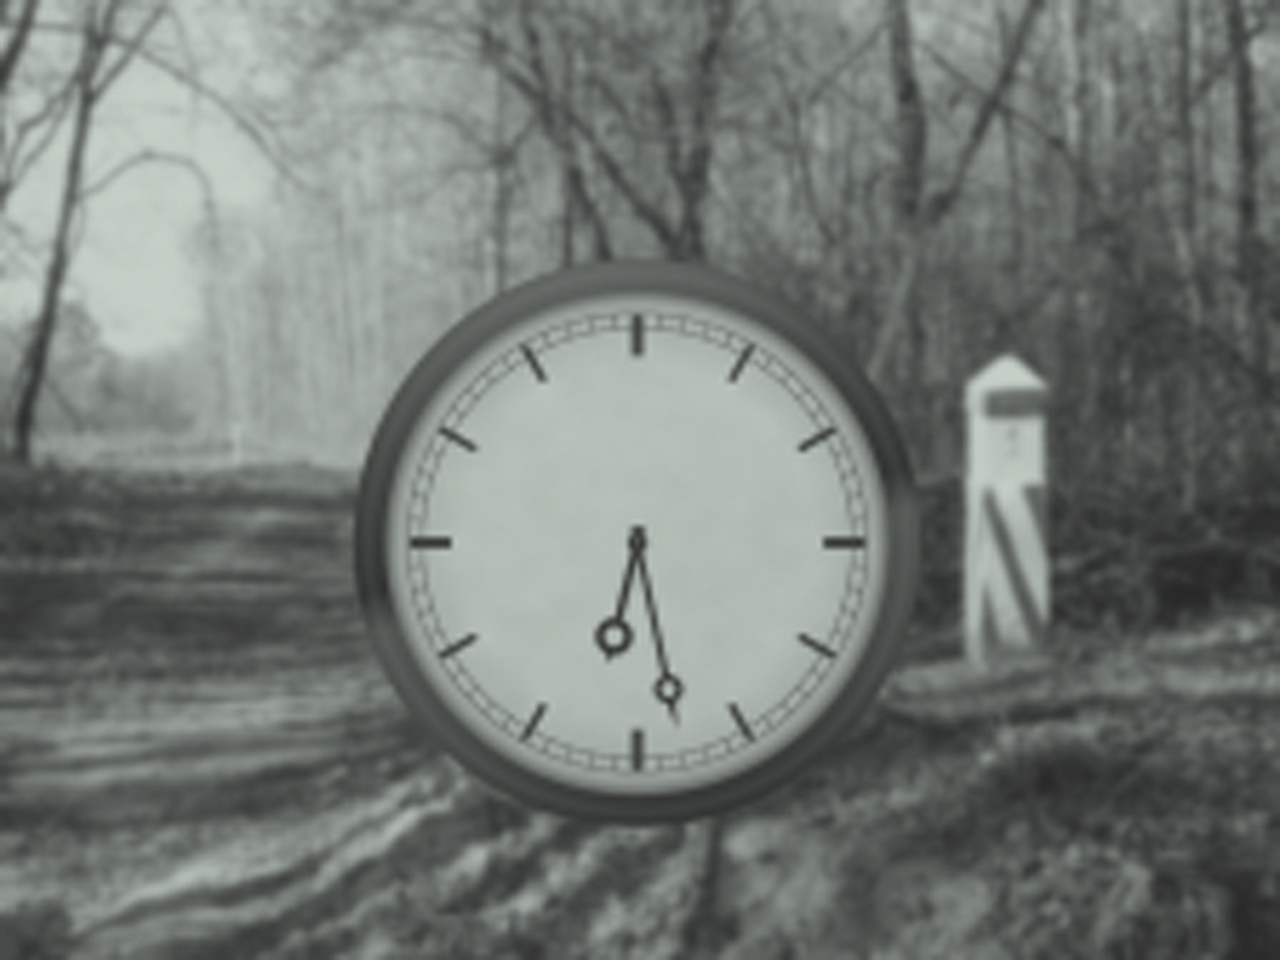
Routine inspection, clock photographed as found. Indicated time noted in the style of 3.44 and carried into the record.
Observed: 6.28
